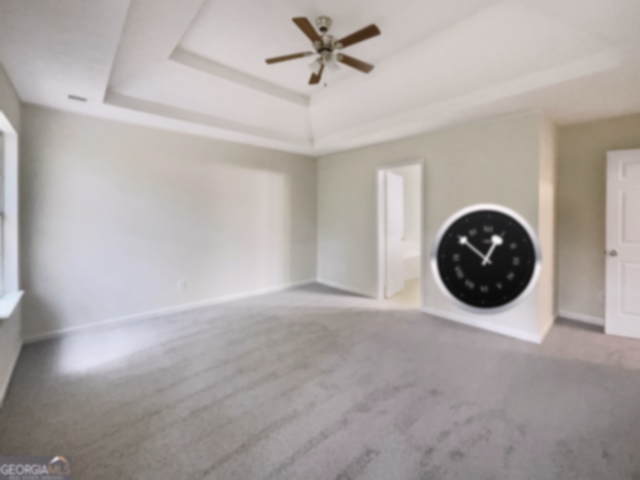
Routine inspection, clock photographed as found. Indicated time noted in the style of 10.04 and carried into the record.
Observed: 12.51
